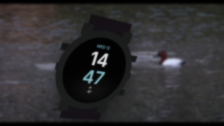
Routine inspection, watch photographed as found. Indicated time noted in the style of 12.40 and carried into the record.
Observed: 14.47
